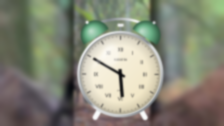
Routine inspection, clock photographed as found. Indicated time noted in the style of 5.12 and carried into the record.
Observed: 5.50
